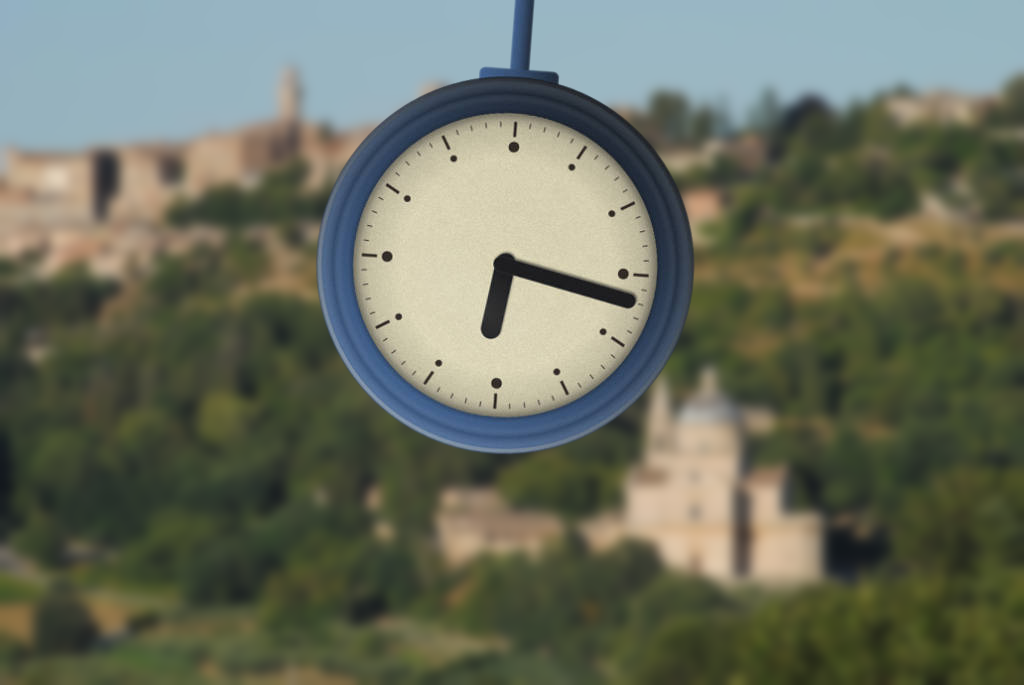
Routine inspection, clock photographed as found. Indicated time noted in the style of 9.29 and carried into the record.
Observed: 6.17
